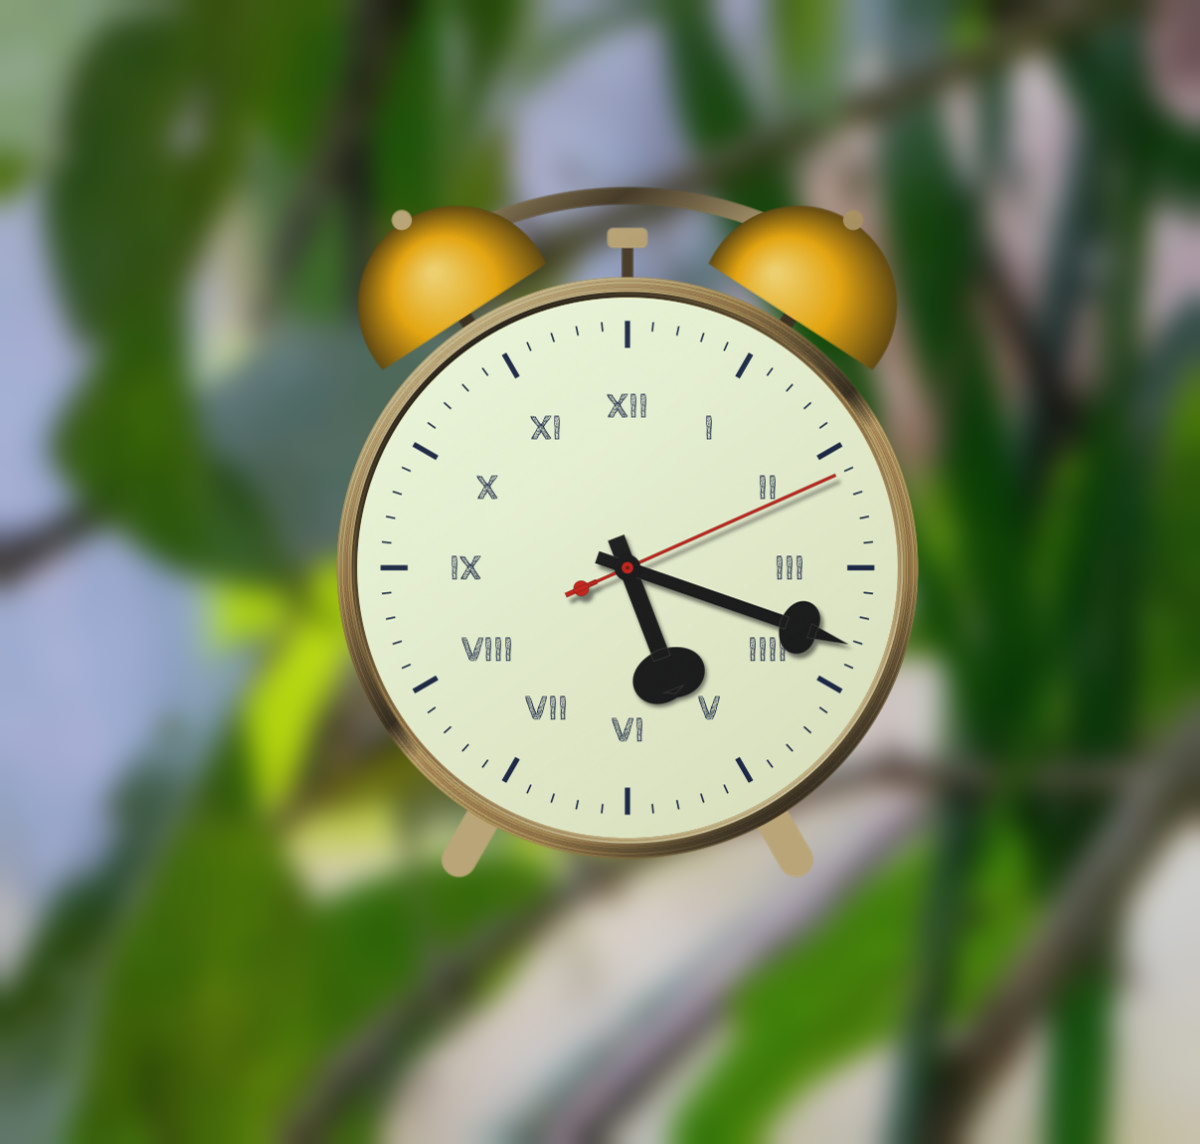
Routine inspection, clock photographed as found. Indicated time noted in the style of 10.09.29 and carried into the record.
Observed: 5.18.11
